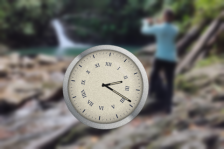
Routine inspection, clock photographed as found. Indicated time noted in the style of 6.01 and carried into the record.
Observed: 2.19
